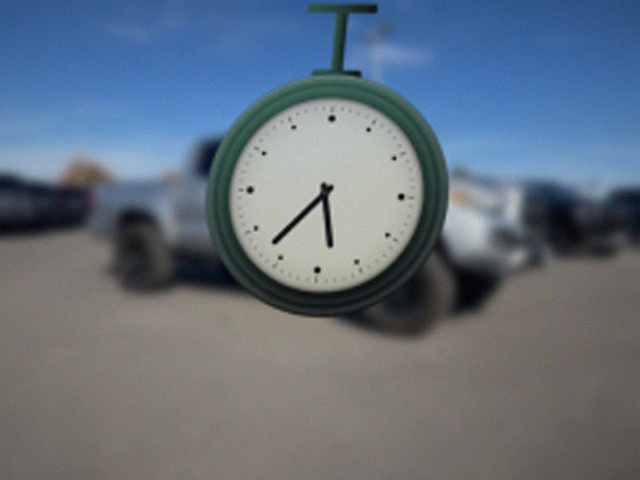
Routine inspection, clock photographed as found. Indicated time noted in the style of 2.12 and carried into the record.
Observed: 5.37
